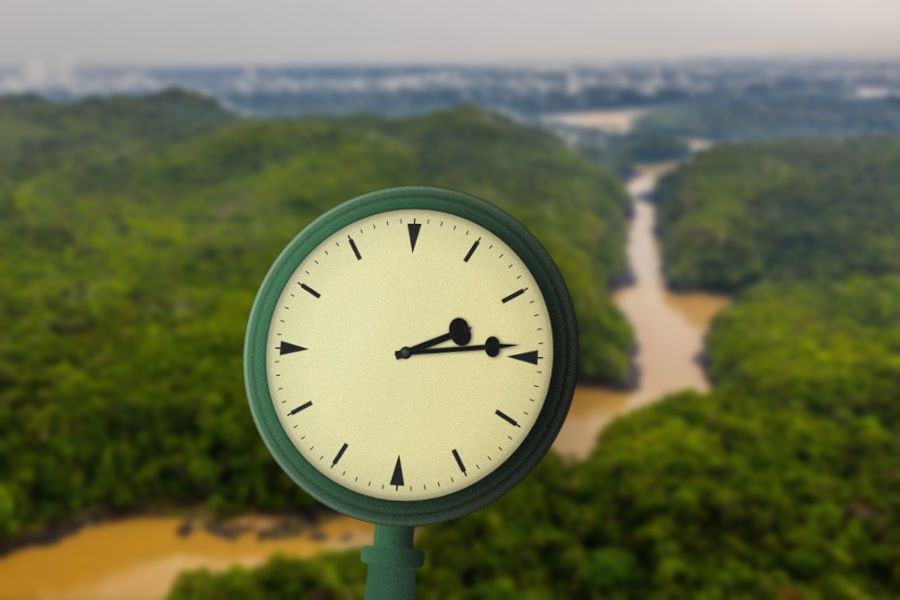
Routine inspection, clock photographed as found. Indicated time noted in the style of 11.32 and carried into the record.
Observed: 2.14
